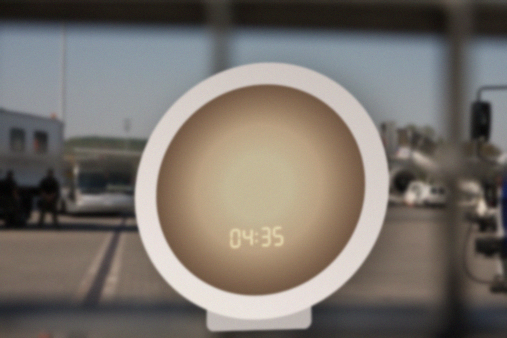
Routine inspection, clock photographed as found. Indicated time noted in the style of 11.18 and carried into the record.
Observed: 4.35
